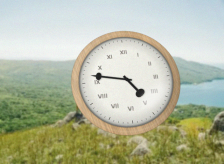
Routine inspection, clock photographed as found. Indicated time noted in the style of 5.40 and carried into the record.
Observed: 4.47
